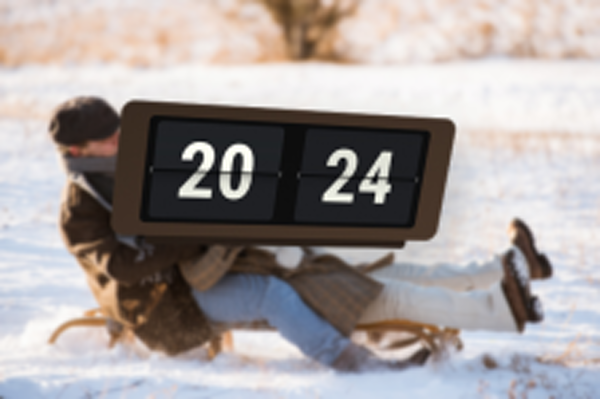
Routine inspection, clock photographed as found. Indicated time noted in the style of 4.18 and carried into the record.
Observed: 20.24
